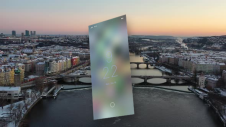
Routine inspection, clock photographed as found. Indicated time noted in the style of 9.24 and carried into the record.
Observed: 9.22
